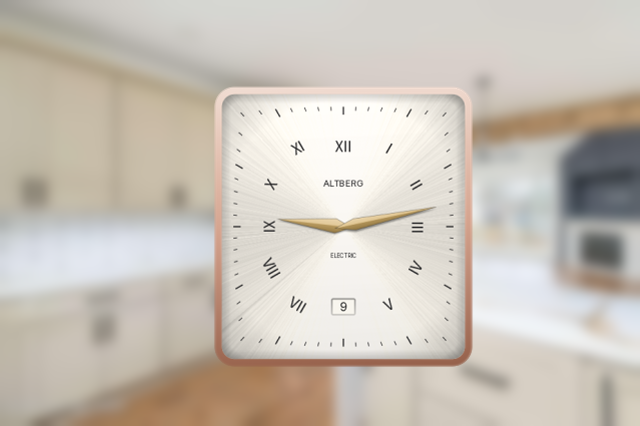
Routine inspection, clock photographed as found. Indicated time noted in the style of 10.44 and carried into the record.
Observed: 9.13
